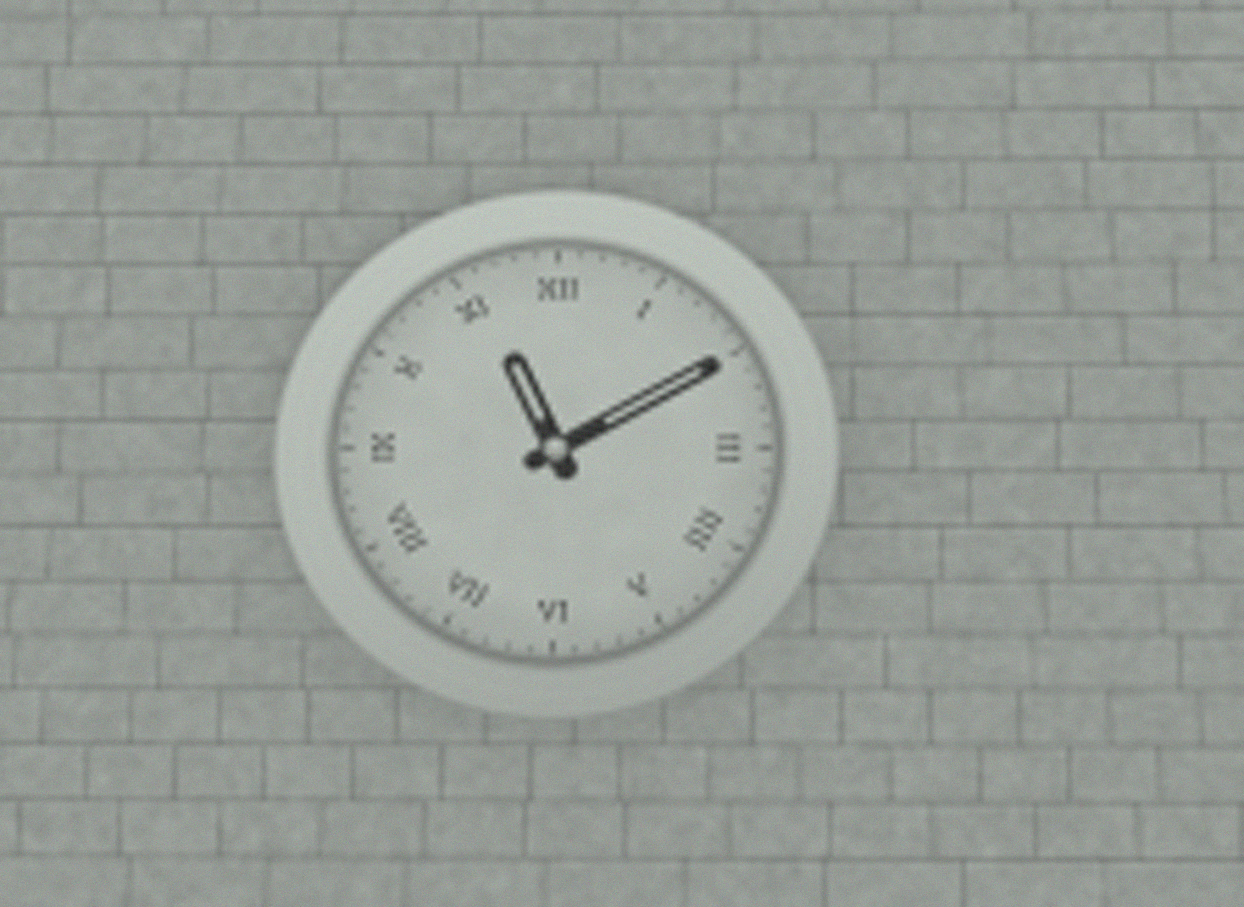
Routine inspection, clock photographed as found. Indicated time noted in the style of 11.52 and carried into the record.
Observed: 11.10
